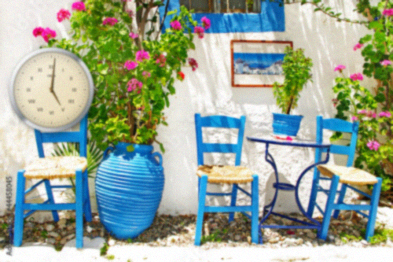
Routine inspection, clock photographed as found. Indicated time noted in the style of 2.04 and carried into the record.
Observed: 5.01
